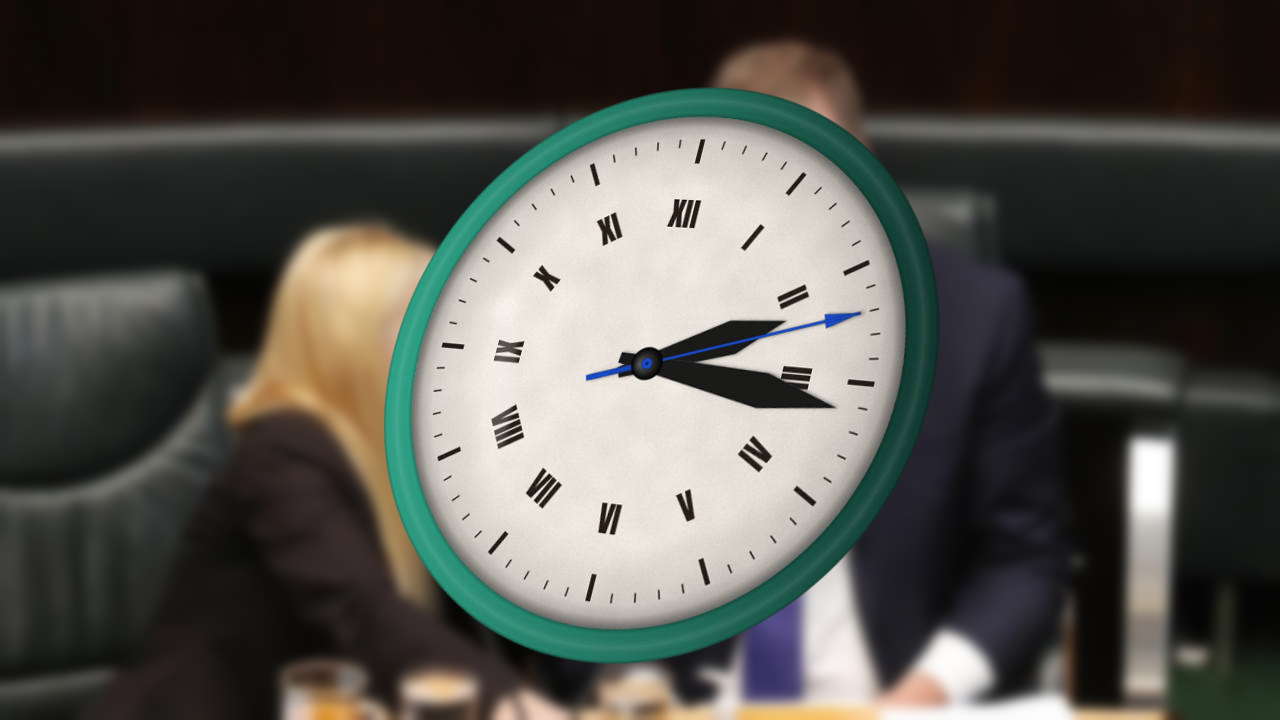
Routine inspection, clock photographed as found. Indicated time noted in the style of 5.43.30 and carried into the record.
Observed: 2.16.12
